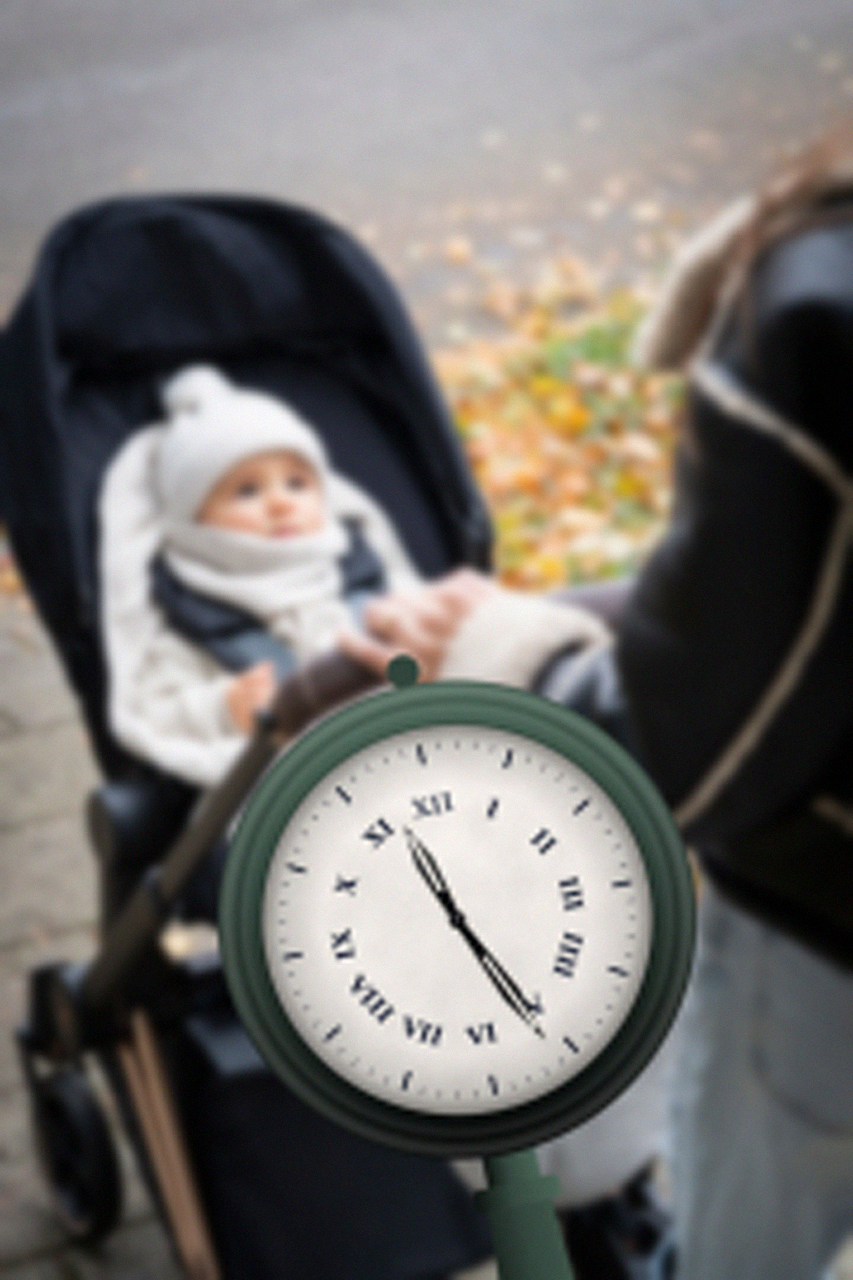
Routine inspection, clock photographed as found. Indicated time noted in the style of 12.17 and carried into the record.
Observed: 11.26
